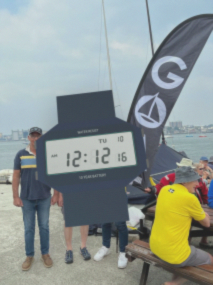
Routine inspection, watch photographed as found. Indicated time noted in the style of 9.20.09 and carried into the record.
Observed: 12.12.16
